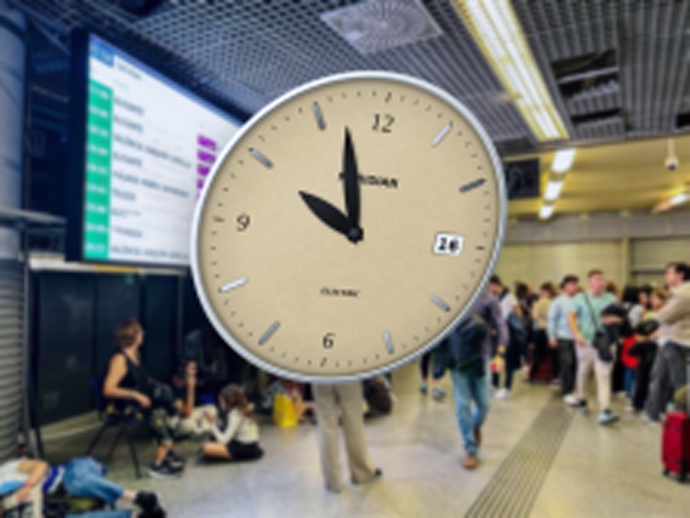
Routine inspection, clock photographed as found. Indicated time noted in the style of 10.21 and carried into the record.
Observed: 9.57
